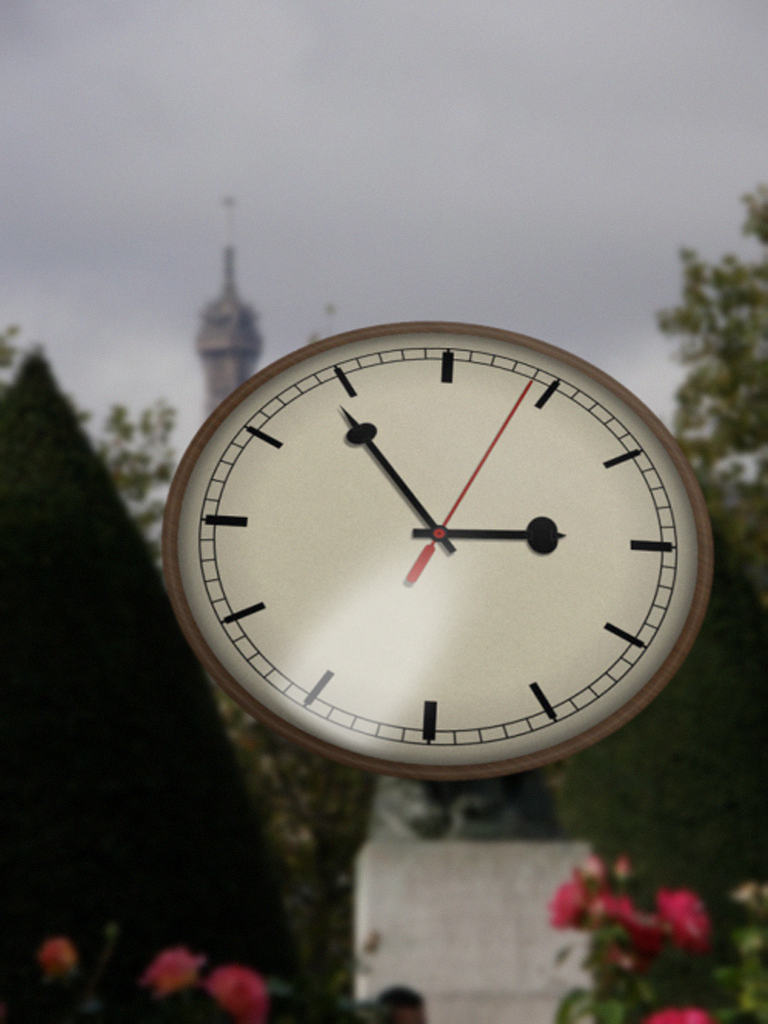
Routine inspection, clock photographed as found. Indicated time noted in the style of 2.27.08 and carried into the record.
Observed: 2.54.04
